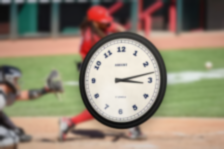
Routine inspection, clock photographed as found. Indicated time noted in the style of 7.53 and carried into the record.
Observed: 3.13
